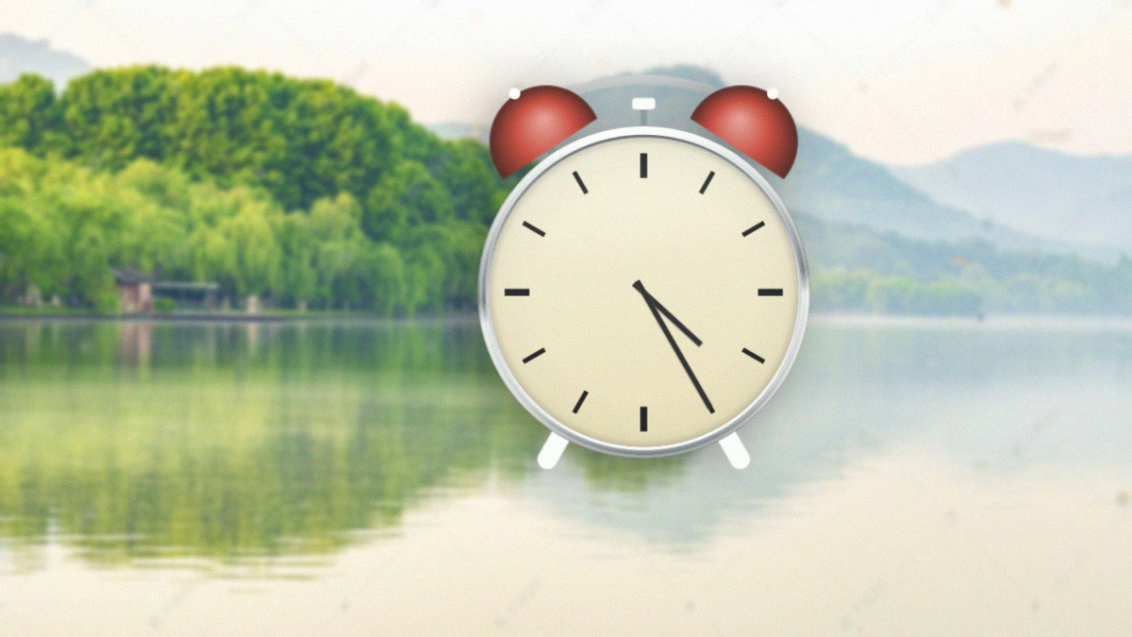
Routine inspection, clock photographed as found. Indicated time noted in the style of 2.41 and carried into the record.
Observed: 4.25
